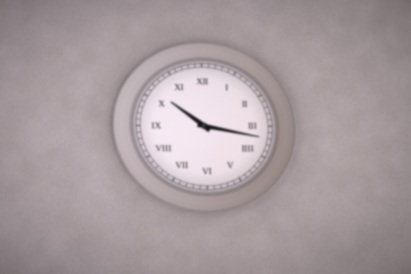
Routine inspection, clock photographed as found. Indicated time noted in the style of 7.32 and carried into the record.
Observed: 10.17
